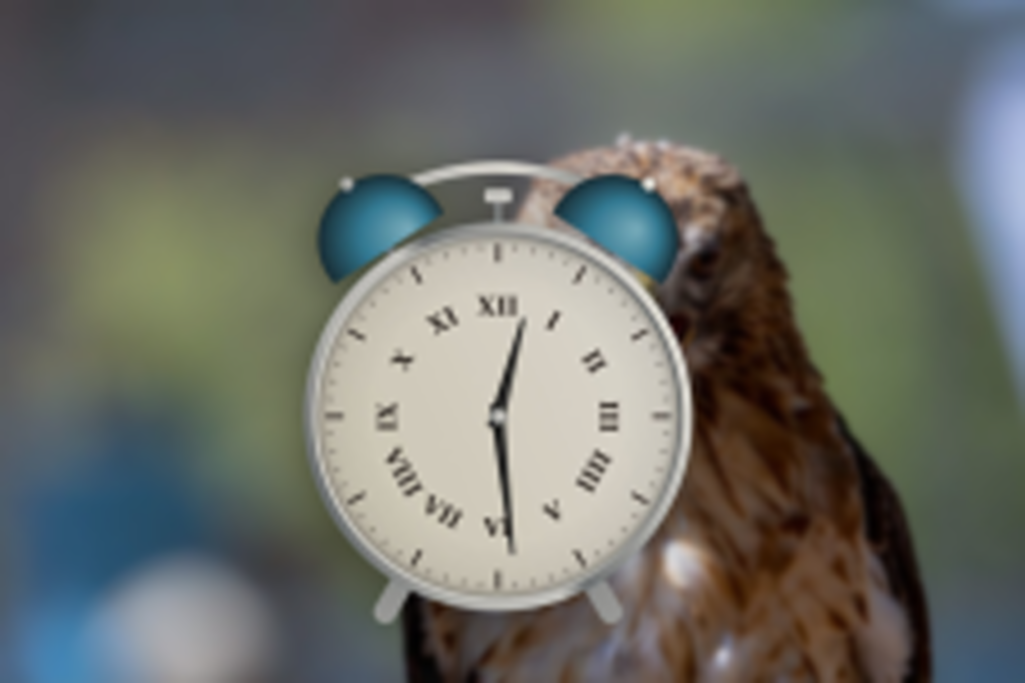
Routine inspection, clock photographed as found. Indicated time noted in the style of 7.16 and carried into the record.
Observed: 12.29
